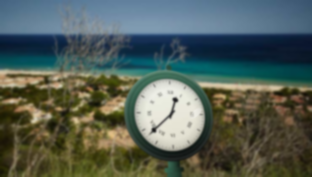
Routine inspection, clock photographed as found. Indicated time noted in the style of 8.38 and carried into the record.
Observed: 12.38
